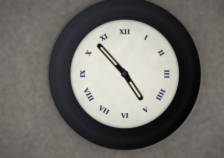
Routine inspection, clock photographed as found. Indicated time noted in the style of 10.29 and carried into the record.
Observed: 4.53
